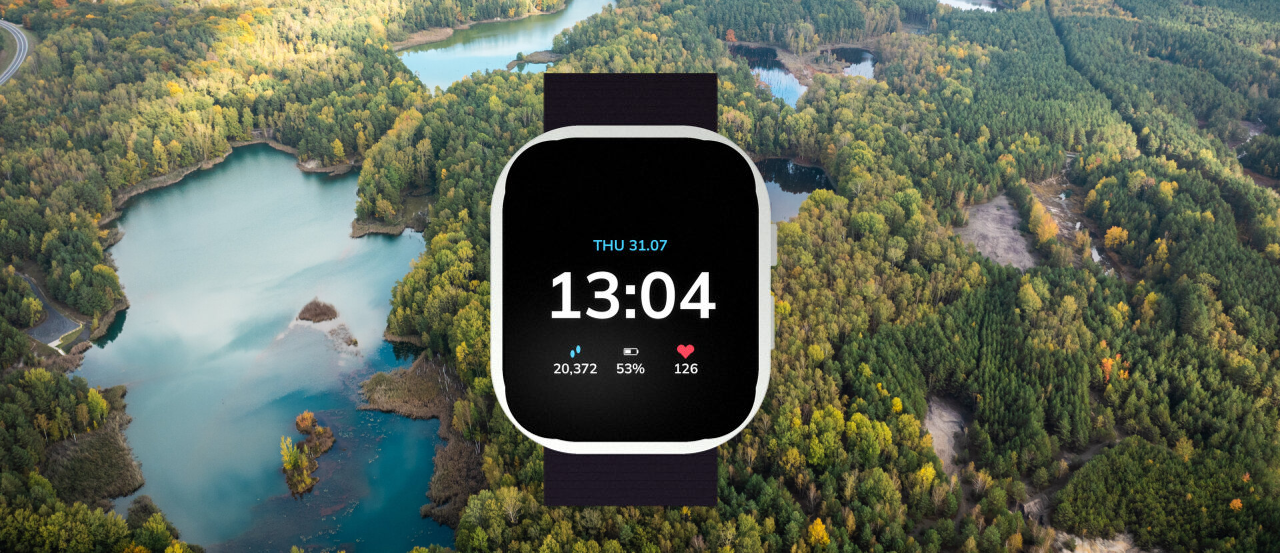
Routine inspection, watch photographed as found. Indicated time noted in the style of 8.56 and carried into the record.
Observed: 13.04
